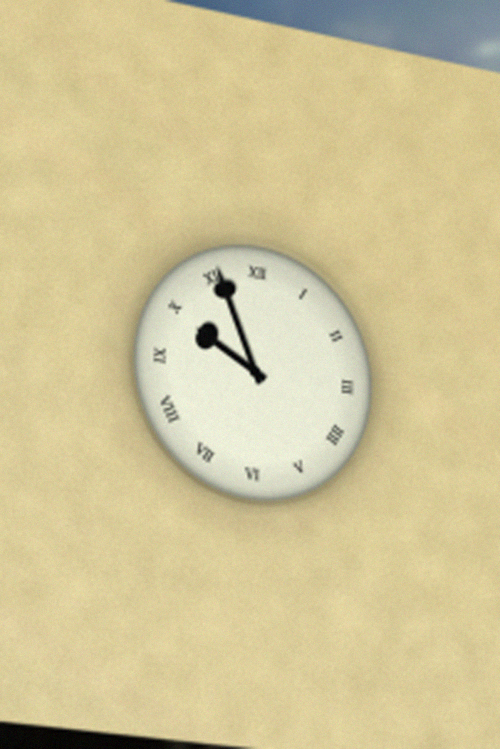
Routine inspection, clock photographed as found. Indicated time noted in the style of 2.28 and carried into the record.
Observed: 9.56
